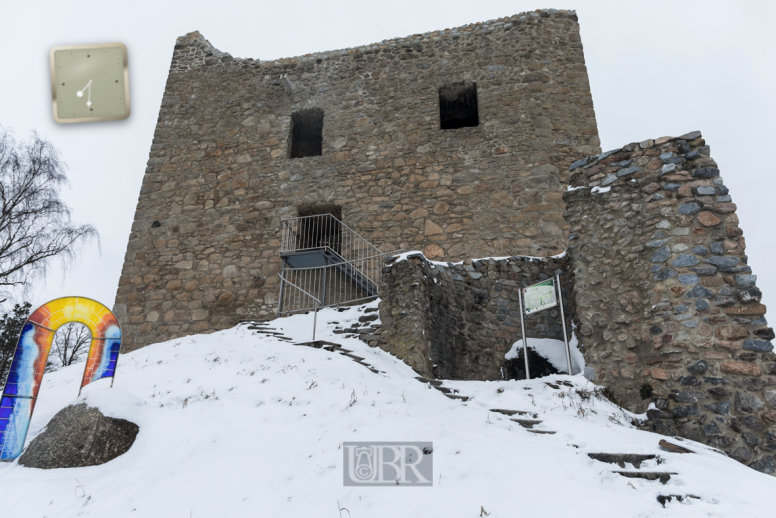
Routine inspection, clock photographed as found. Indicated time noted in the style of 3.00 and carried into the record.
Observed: 7.31
